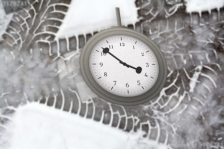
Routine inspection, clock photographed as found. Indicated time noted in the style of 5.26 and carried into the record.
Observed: 3.52
